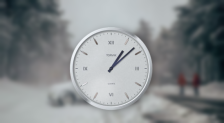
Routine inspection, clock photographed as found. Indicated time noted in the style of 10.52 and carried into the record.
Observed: 1.08
